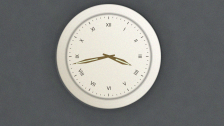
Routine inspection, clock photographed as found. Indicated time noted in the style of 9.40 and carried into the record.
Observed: 3.43
